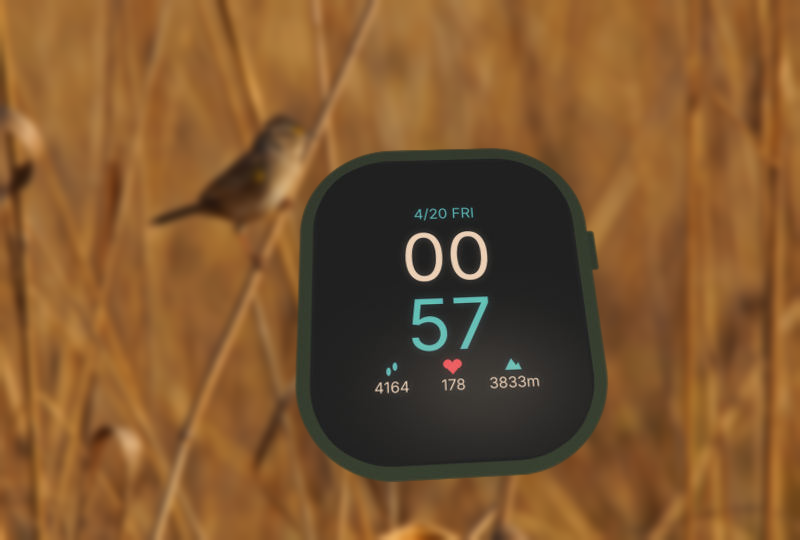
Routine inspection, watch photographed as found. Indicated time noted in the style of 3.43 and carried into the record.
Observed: 0.57
